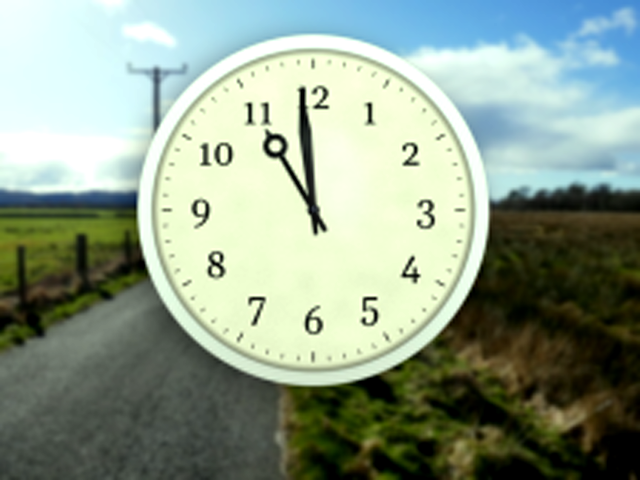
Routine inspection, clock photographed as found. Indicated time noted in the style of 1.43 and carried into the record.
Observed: 10.59
